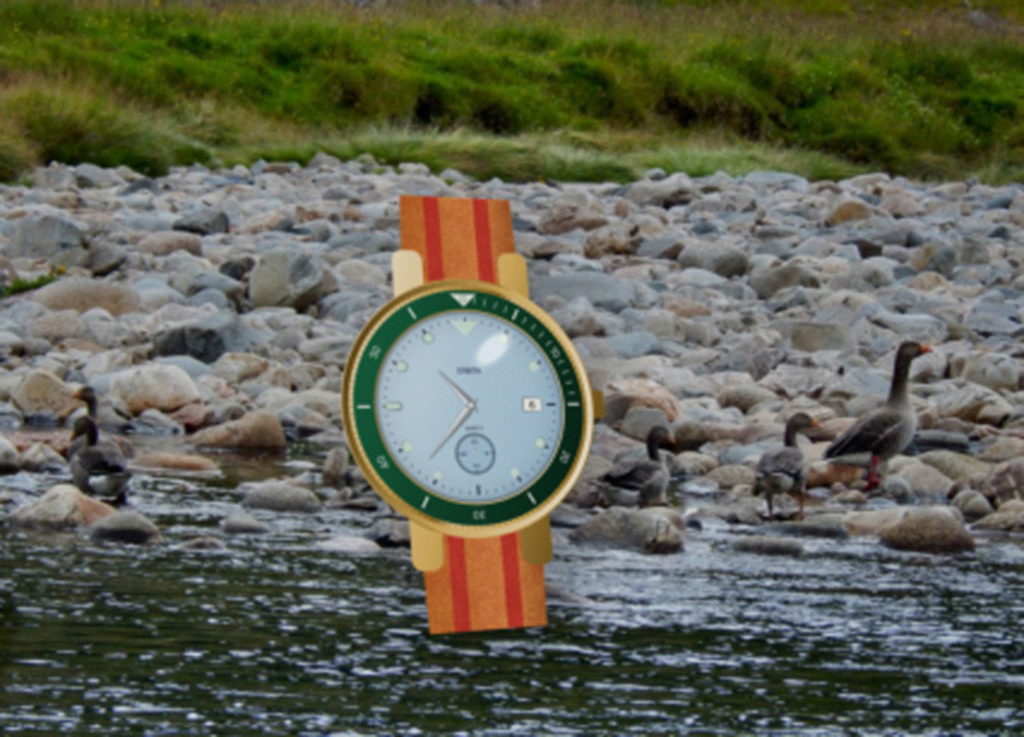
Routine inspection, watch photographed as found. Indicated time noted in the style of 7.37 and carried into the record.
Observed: 10.37
